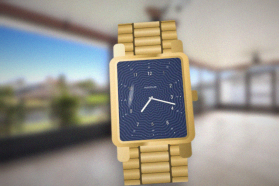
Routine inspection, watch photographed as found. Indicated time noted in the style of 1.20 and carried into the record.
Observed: 7.18
